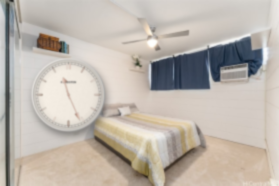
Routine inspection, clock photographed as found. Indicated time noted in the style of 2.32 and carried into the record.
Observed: 11.26
